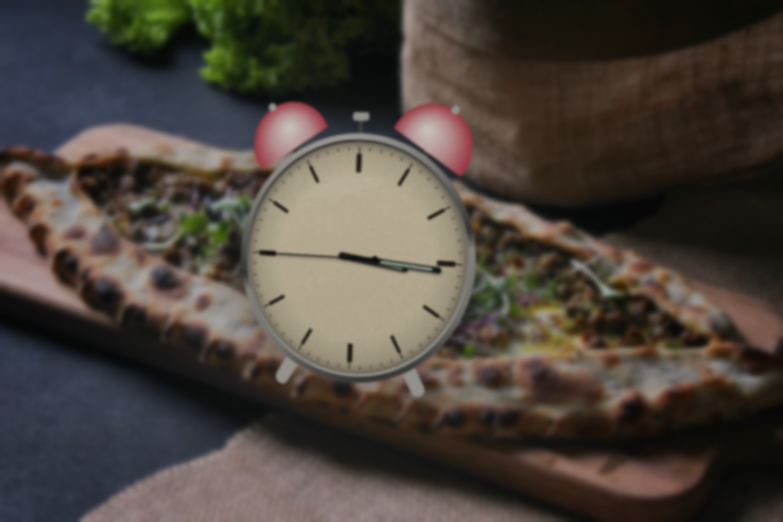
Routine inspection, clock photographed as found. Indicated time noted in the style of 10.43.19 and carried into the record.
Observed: 3.15.45
